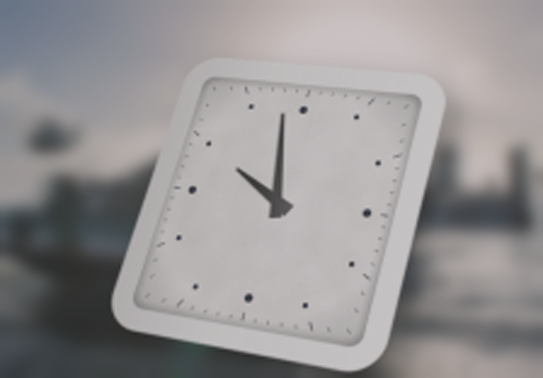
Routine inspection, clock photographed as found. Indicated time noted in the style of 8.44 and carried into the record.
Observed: 9.58
